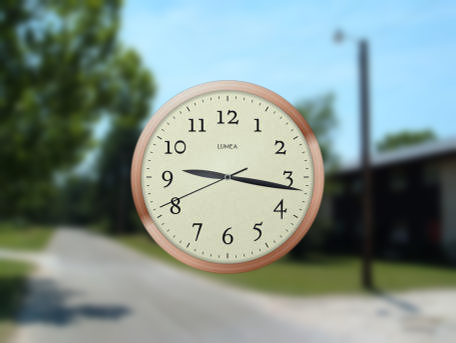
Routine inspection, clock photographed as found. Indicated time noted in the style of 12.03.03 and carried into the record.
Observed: 9.16.41
